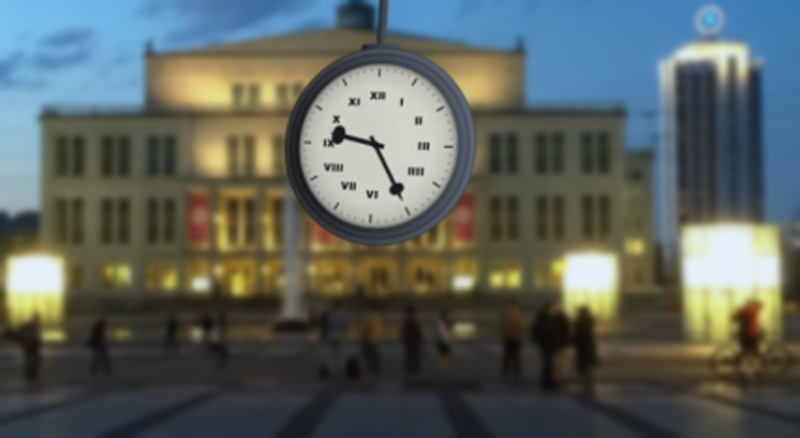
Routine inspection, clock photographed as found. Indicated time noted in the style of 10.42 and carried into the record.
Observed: 9.25
